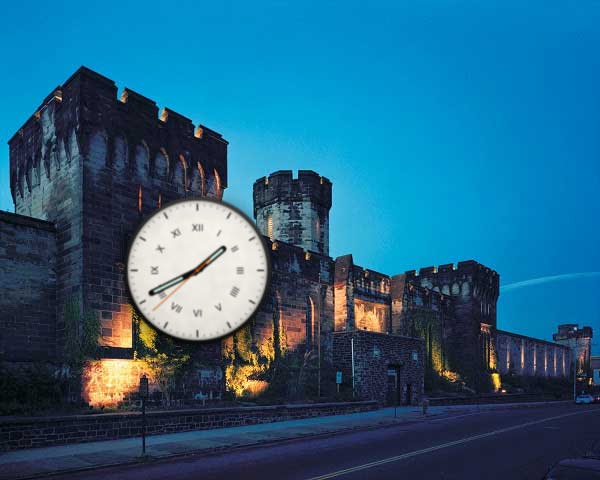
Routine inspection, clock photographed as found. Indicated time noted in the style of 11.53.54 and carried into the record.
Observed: 1.40.38
